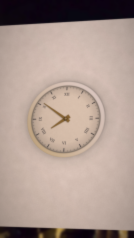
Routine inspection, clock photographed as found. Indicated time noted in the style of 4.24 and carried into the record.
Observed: 7.51
